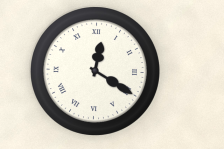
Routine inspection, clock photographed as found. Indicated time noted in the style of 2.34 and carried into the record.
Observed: 12.20
